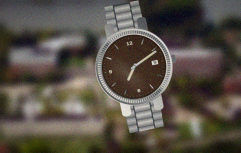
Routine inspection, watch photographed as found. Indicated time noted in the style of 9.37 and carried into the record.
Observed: 7.11
